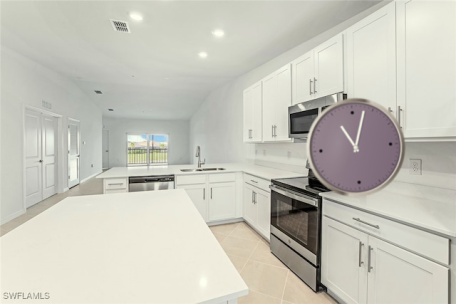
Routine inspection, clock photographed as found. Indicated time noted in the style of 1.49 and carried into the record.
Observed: 11.03
